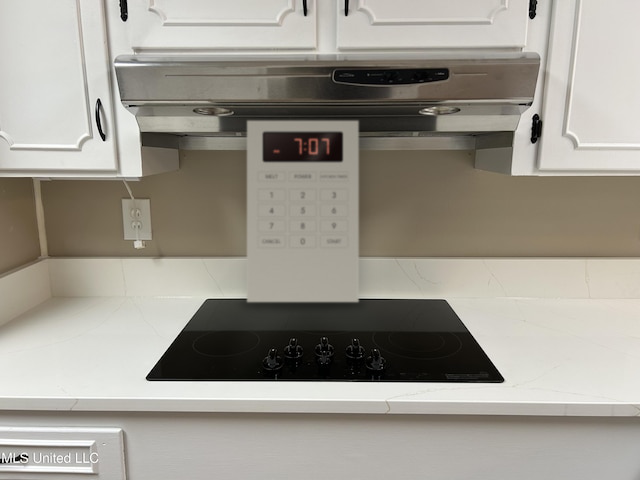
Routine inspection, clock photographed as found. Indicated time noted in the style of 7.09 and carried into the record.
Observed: 7.07
